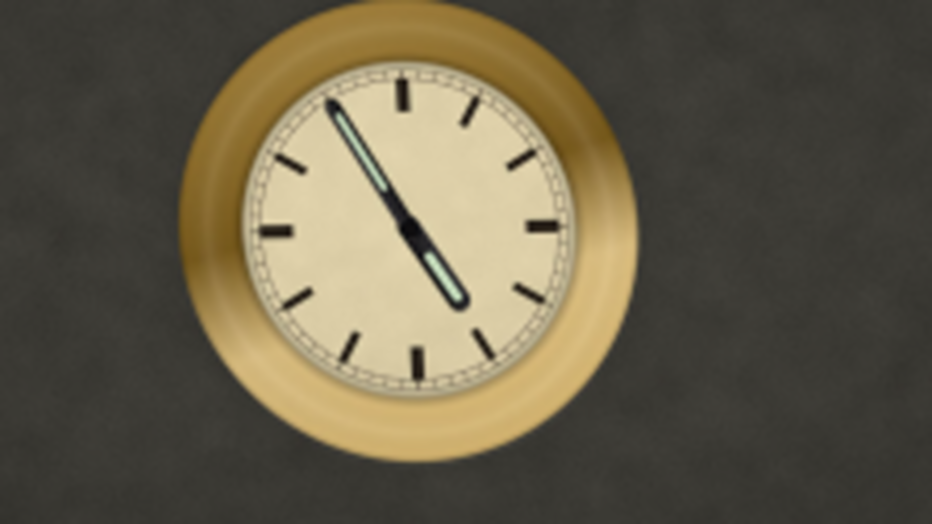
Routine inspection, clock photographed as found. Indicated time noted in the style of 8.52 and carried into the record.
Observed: 4.55
